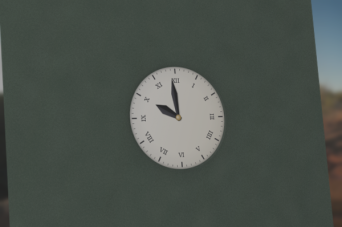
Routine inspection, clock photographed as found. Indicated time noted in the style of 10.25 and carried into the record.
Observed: 9.59
